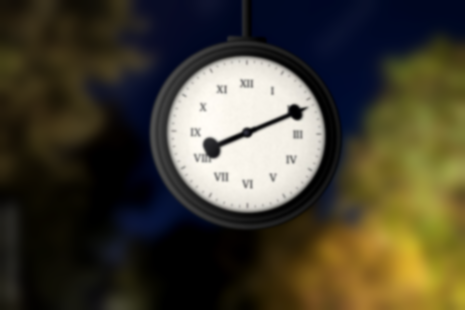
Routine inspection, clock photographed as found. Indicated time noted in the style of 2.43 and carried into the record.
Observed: 8.11
